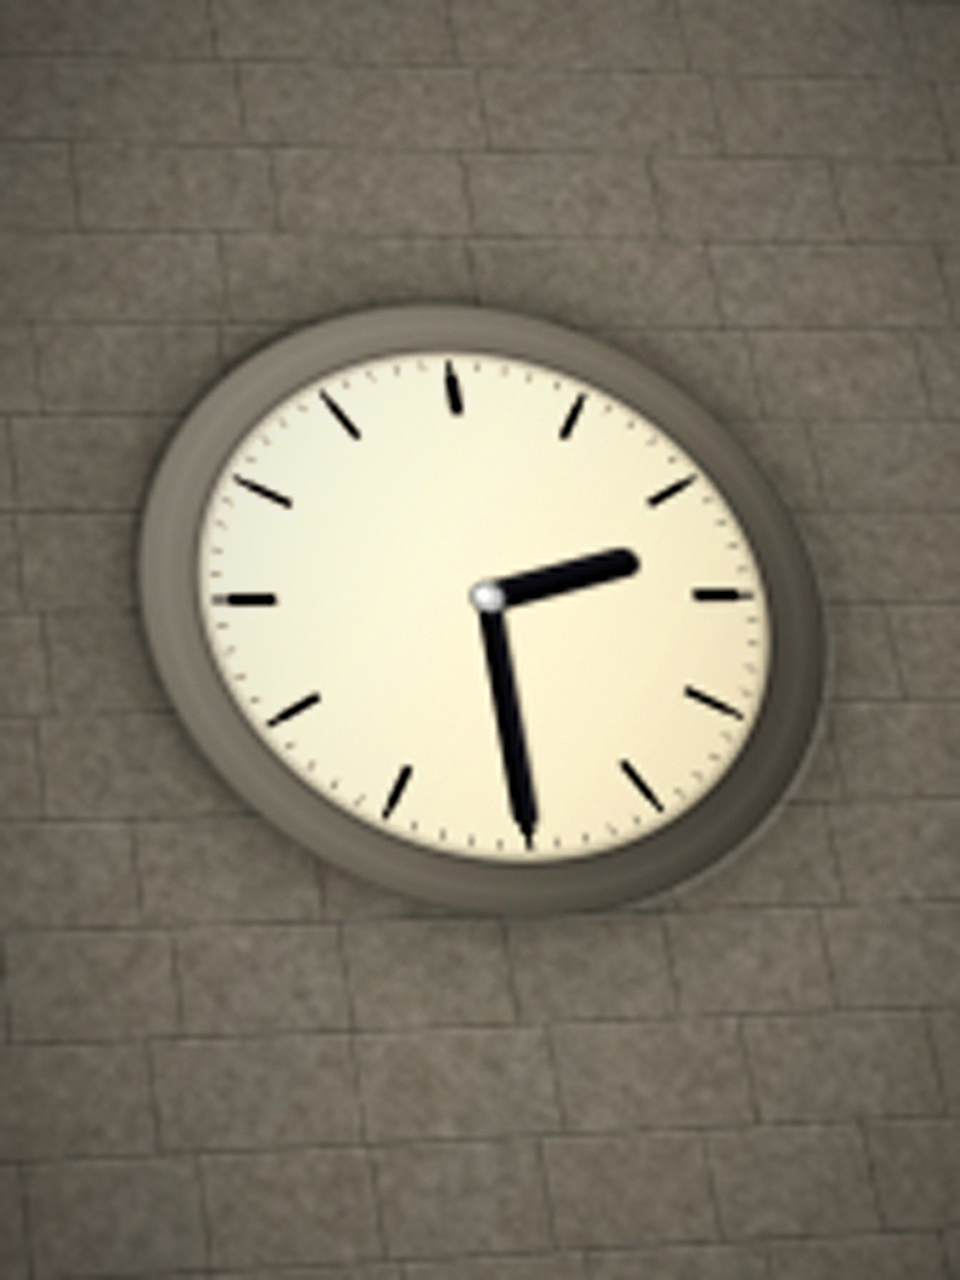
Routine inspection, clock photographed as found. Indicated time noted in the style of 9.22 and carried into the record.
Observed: 2.30
